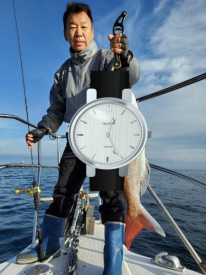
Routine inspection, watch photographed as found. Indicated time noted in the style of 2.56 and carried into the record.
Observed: 12.26
